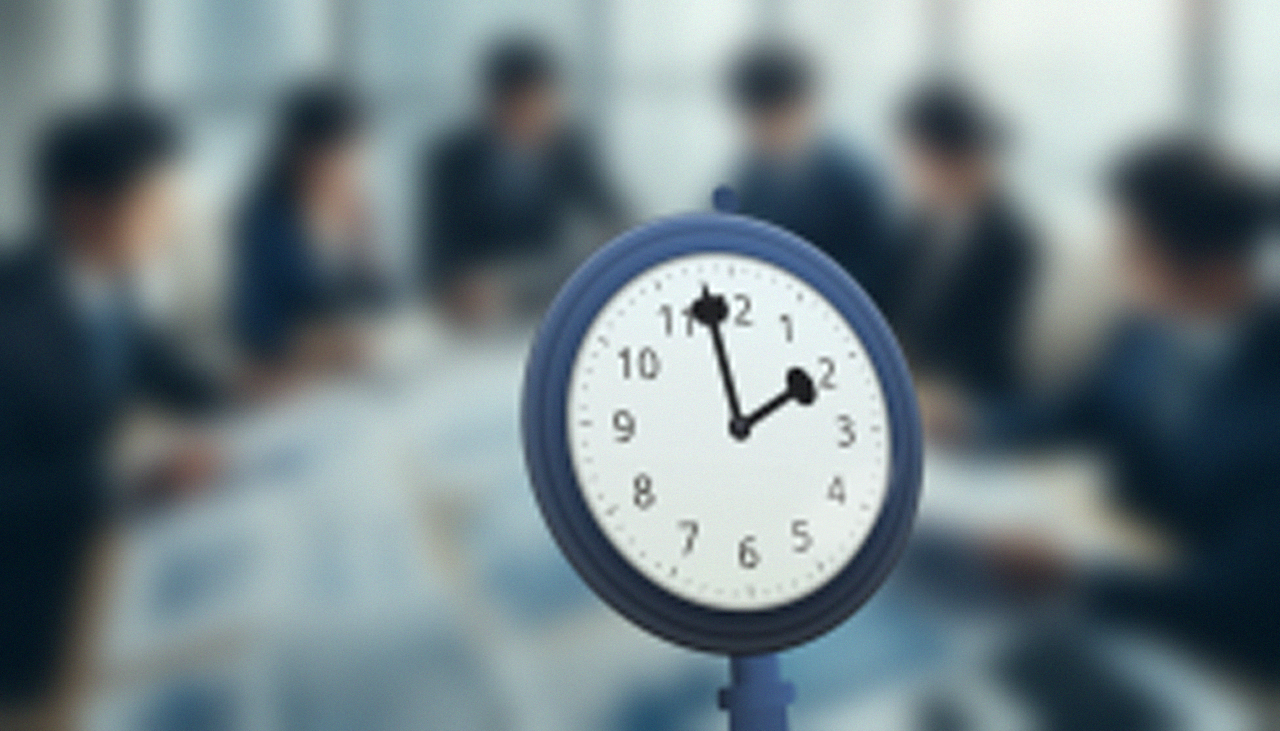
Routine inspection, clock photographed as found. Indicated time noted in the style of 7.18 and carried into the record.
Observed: 1.58
